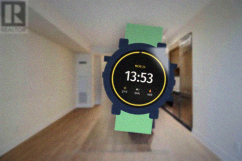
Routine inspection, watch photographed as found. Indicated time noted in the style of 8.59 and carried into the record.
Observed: 13.53
